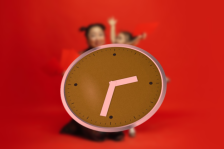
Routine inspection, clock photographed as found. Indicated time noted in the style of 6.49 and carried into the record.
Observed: 2.32
